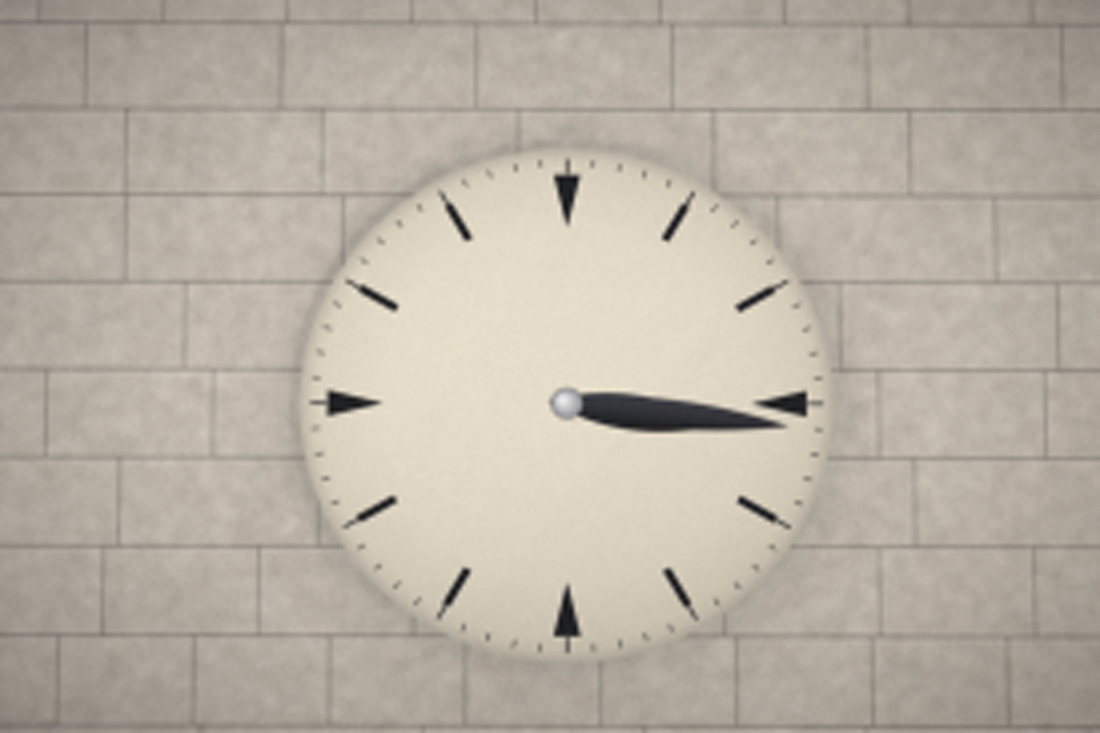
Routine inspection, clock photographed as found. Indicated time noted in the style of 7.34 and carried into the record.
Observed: 3.16
